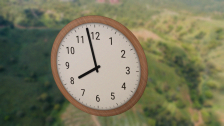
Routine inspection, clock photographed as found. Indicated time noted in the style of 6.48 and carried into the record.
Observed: 7.58
